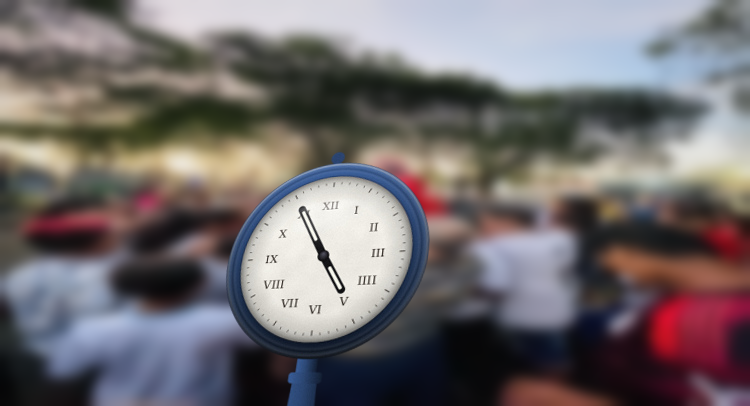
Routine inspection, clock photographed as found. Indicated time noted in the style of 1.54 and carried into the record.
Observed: 4.55
